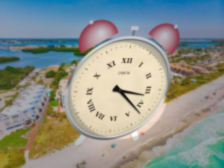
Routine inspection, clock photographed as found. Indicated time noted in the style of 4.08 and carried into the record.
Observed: 3.22
